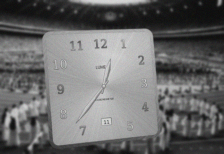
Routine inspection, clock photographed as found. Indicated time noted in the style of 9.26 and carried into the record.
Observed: 12.37
